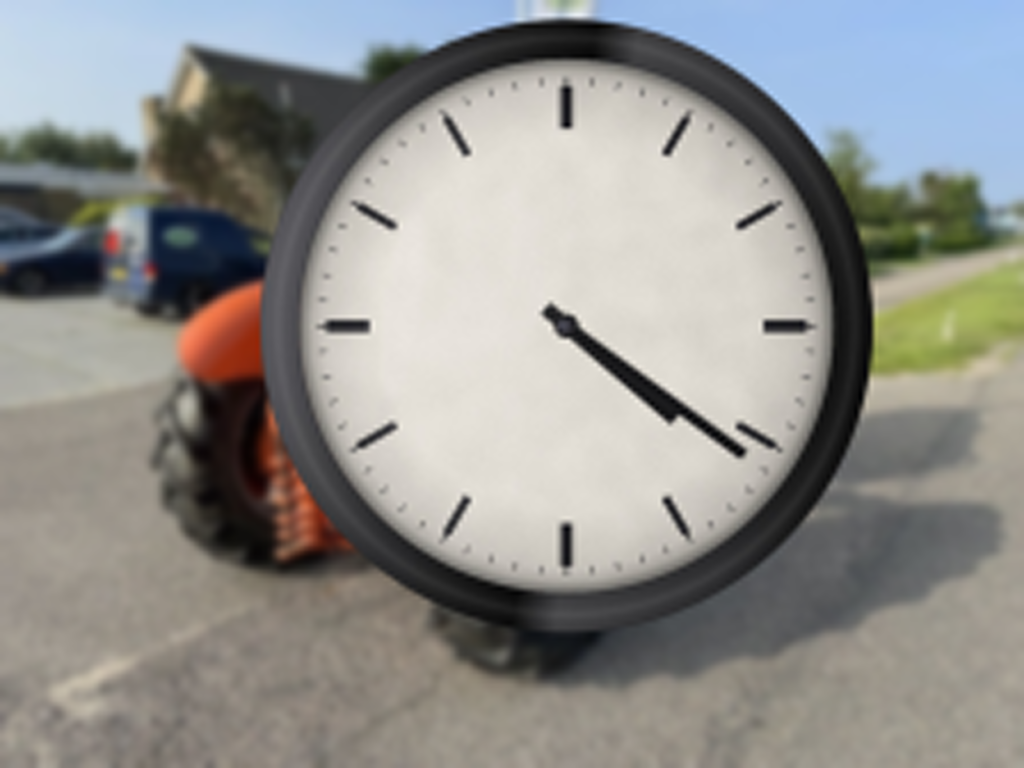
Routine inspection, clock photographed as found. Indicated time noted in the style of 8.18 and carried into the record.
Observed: 4.21
